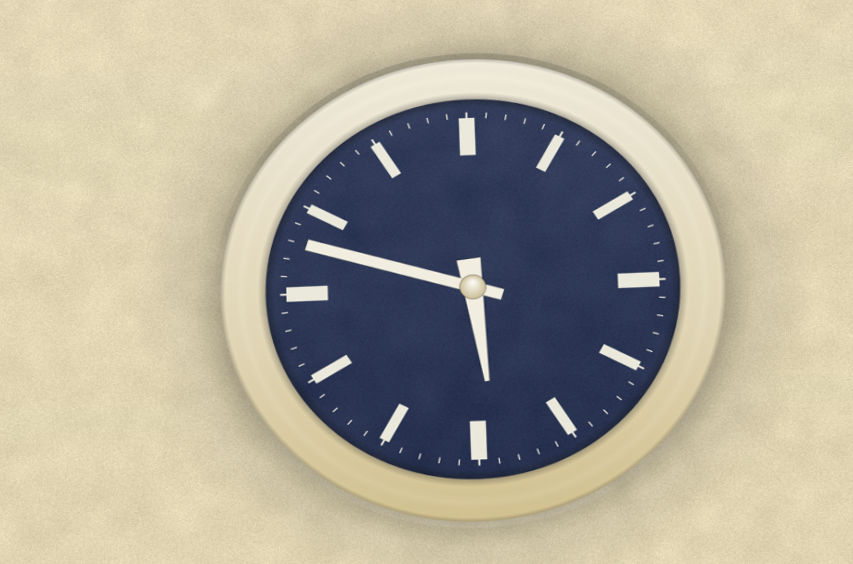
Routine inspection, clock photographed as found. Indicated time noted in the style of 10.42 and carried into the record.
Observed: 5.48
